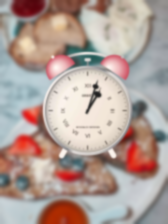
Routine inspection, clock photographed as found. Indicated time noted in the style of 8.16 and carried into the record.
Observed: 1.03
